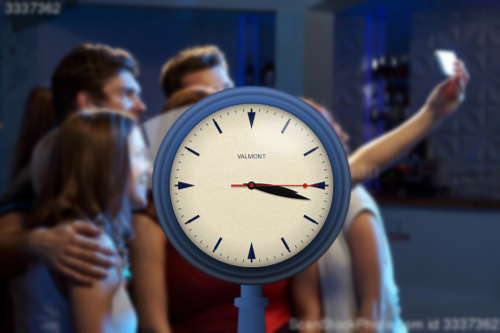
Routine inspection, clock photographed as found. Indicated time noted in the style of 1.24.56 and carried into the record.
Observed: 3.17.15
